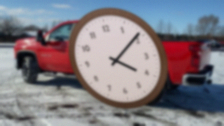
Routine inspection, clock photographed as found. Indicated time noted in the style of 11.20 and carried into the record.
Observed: 4.09
